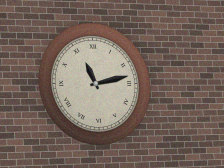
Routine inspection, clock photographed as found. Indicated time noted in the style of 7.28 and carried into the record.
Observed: 11.13
